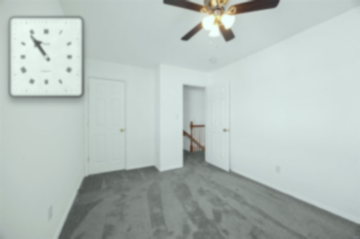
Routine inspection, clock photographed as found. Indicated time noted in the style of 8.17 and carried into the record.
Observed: 10.54
